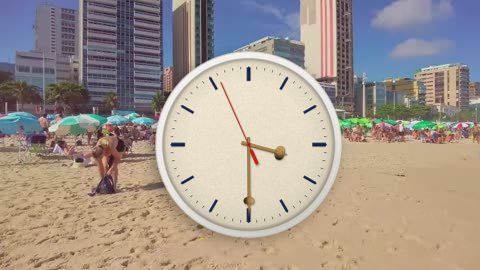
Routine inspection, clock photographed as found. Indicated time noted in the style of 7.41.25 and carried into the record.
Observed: 3.29.56
